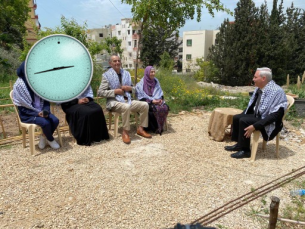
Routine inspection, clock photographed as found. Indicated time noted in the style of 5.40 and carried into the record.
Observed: 2.43
